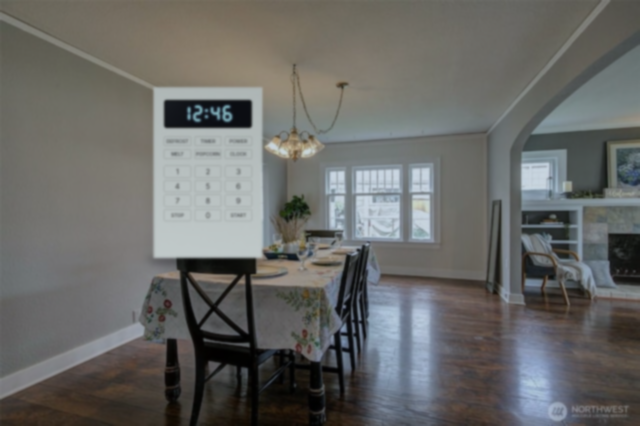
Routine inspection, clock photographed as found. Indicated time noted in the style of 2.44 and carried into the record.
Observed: 12.46
